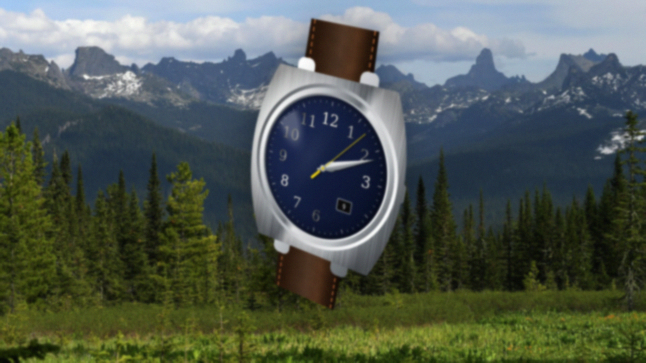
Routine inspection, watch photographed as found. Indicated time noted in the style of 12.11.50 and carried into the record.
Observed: 2.11.07
